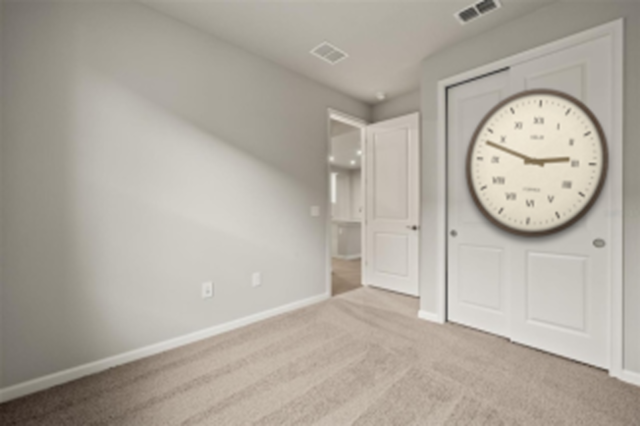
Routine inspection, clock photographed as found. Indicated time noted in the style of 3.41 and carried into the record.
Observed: 2.48
